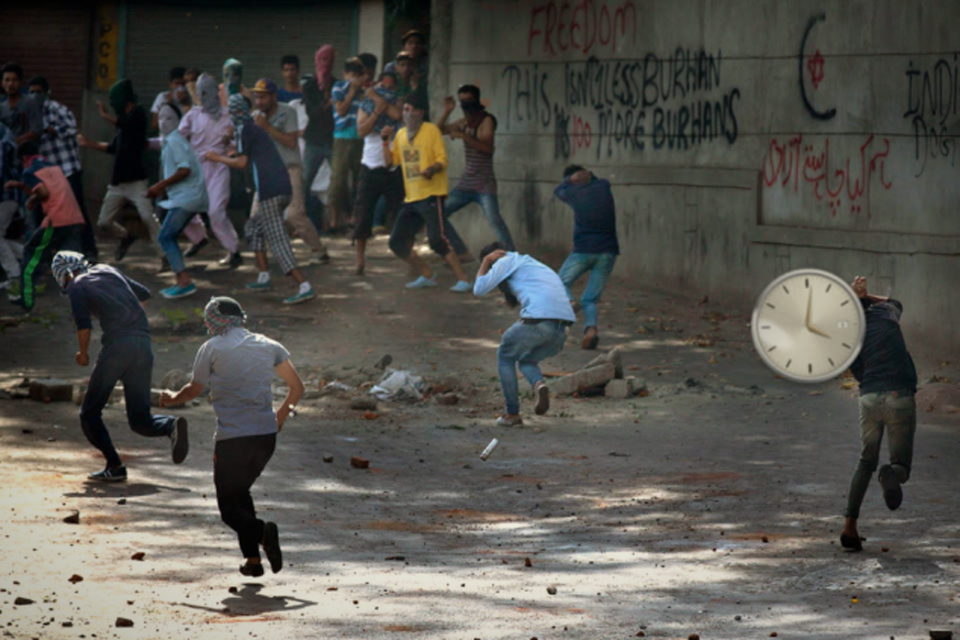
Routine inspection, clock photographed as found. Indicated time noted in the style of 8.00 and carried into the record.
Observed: 4.01
